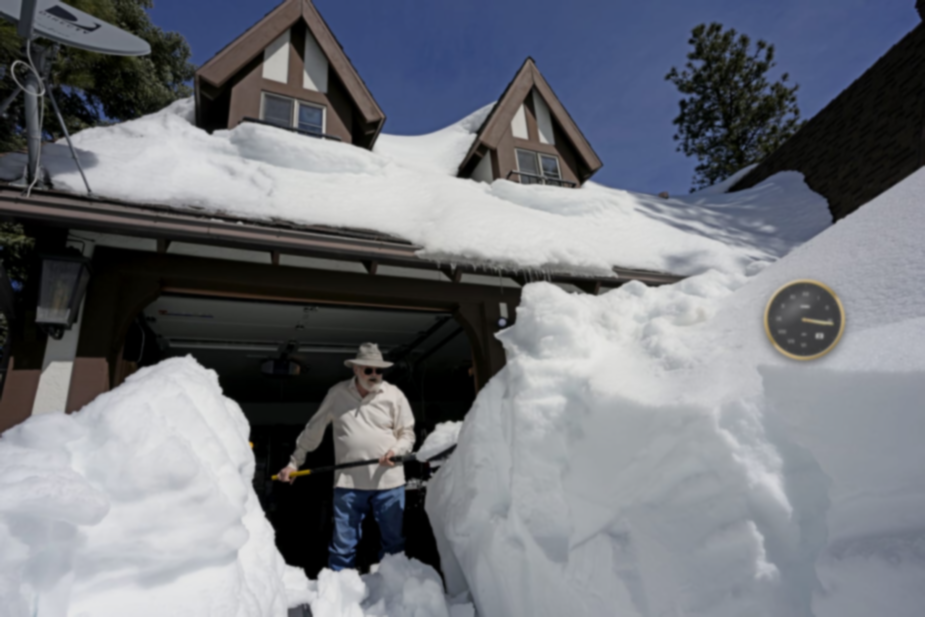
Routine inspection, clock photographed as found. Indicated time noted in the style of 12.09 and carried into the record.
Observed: 3.16
